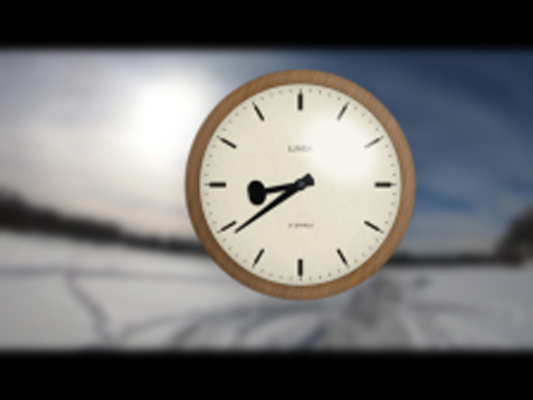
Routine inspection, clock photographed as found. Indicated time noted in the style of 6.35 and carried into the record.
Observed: 8.39
